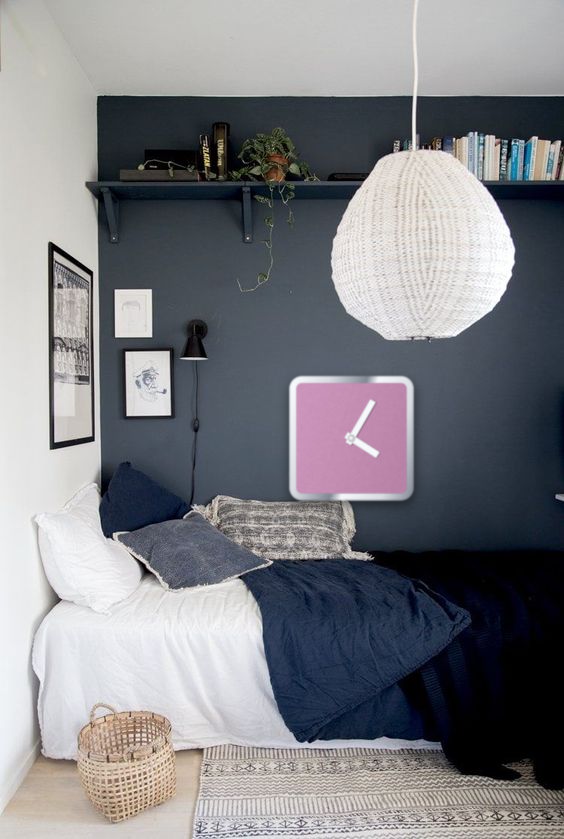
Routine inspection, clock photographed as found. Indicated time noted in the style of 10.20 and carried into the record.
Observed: 4.05
